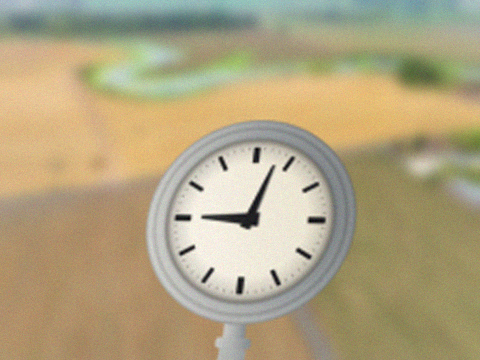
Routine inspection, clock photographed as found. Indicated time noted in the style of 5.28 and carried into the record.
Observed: 9.03
